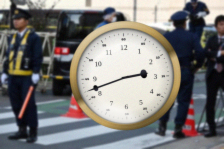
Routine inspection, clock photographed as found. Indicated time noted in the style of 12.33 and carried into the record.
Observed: 2.42
